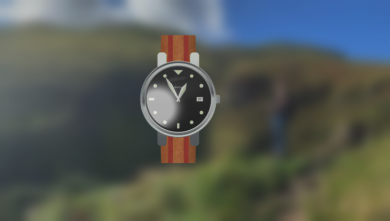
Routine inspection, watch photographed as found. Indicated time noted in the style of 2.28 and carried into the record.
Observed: 12.55
